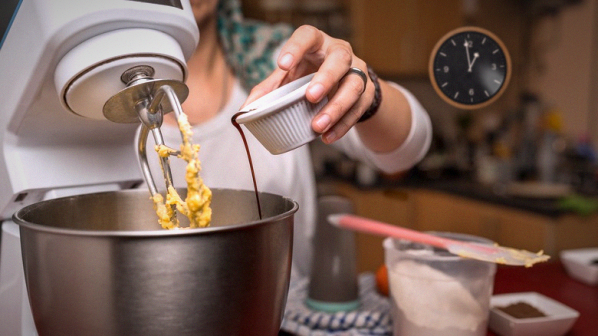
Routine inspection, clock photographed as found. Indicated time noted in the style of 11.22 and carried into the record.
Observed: 12.59
